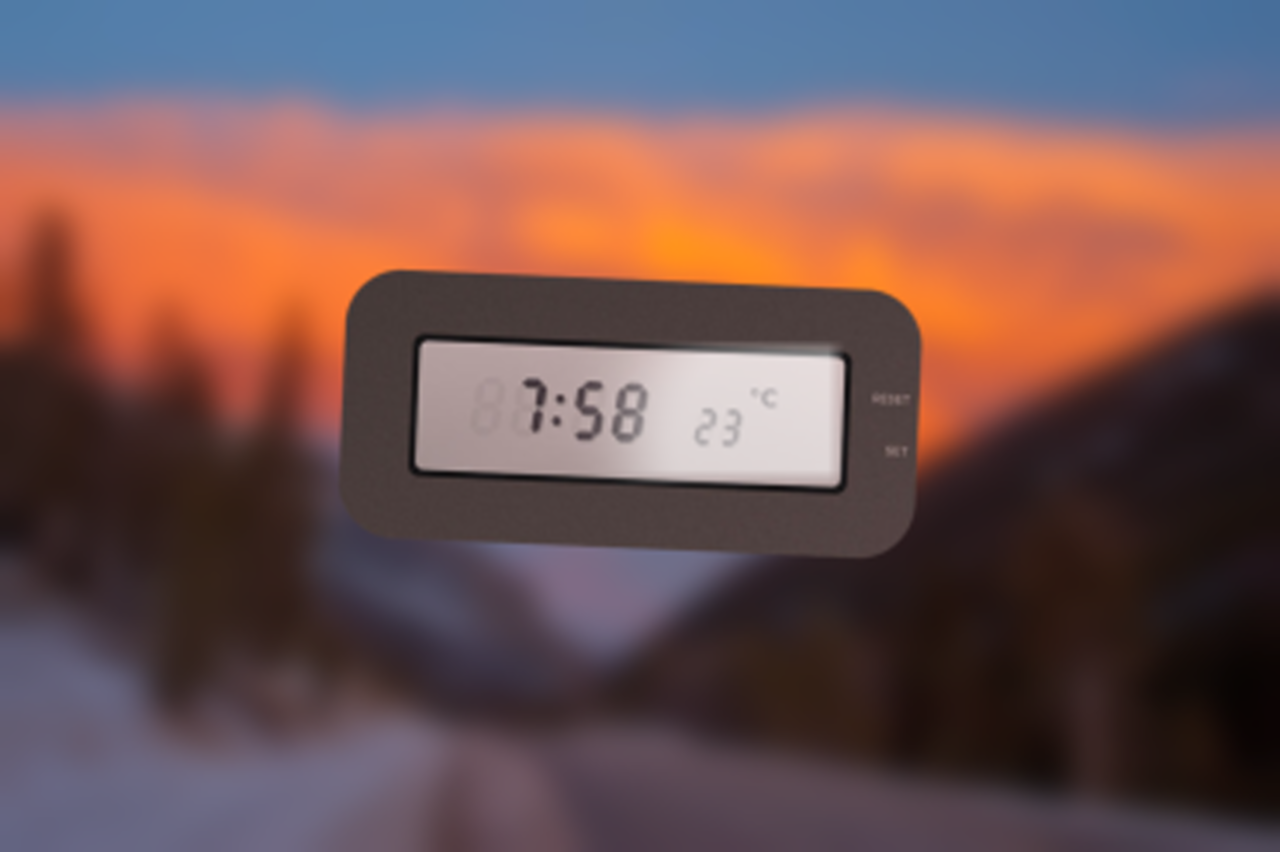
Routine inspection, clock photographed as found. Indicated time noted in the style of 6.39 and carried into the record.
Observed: 7.58
